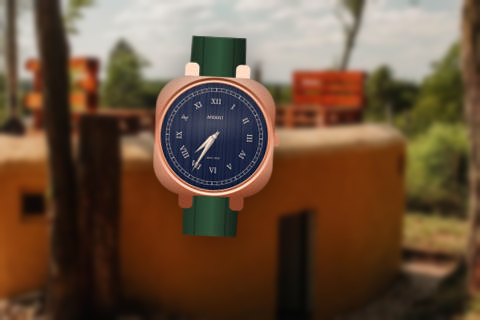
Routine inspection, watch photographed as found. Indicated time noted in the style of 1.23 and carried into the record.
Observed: 7.35
